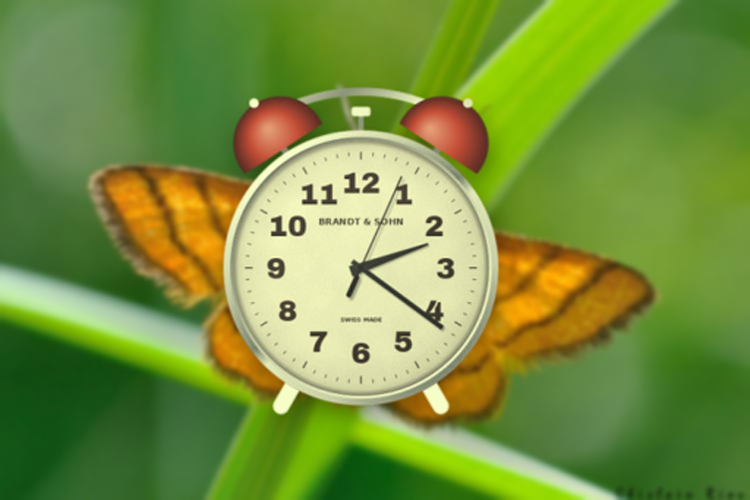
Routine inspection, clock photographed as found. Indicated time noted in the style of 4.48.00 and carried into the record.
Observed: 2.21.04
